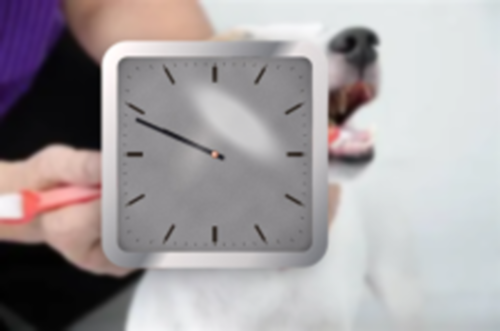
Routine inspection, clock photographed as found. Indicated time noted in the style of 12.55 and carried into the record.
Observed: 9.49
